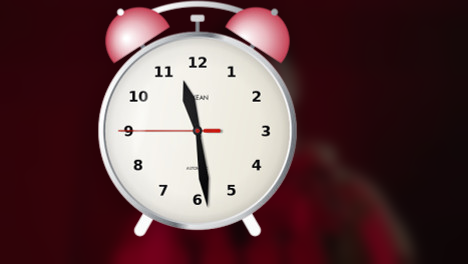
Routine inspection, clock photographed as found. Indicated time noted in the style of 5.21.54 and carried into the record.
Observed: 11.28.45
